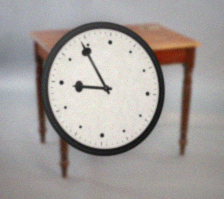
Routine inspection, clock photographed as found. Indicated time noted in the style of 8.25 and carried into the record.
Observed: 8.54
